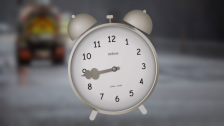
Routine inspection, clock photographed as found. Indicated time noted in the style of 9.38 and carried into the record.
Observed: 8.44
